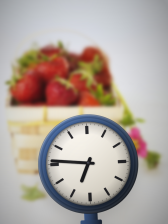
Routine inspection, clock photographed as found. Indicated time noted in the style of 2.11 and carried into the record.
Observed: 6.46
